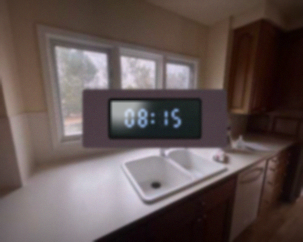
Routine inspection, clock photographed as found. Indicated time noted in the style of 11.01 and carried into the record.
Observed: 8.15
